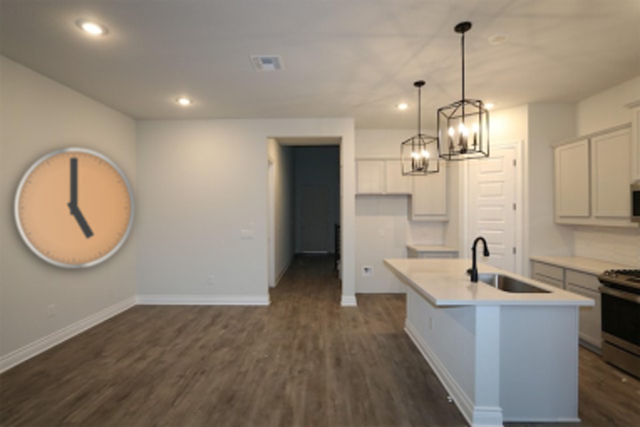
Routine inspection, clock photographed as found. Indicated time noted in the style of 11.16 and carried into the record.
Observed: 5.00
